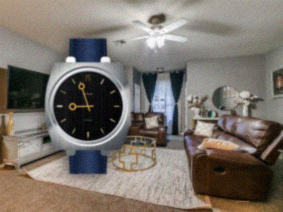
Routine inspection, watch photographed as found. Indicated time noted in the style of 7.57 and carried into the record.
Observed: 8.57
